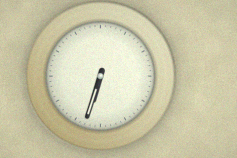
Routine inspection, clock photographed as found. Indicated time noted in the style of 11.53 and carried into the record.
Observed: 6.33
